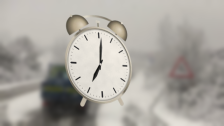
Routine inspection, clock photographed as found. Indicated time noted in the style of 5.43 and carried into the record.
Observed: 7.01
